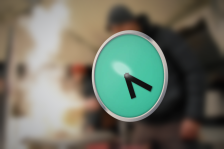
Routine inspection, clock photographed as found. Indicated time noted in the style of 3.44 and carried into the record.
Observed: 5.19
